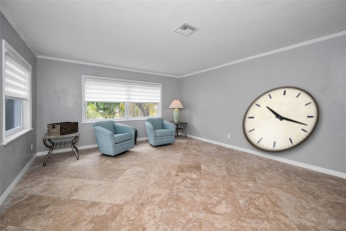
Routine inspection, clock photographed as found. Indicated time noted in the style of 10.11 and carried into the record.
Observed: 10.18
